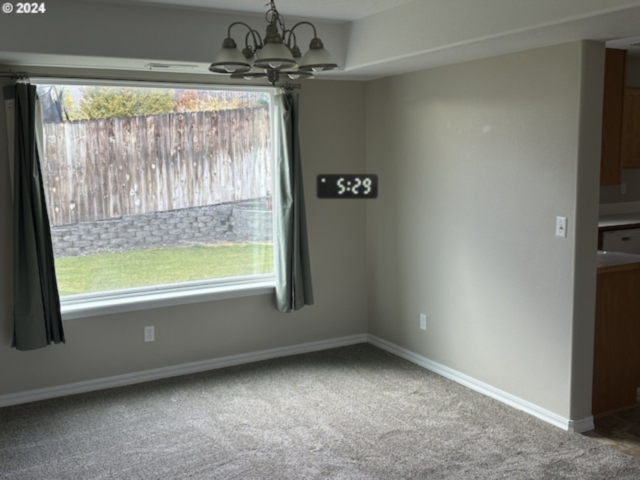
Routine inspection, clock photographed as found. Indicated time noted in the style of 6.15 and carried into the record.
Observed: 5.29
